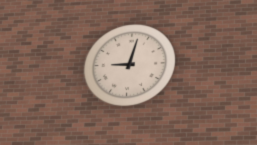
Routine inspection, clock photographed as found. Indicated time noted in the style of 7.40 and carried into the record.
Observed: 9.02
